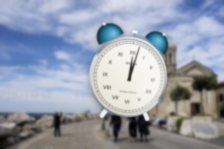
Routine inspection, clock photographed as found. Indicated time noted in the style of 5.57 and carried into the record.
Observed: 12.02
